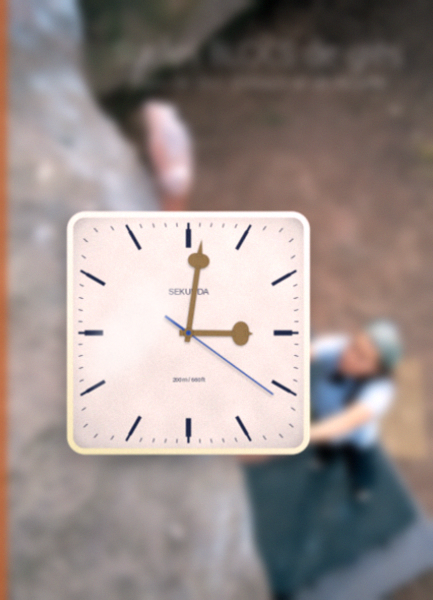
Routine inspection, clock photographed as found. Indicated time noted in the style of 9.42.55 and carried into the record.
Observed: 3.01.21
